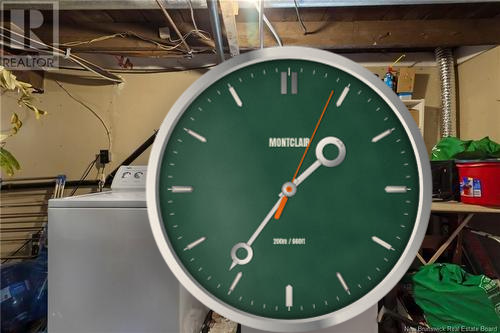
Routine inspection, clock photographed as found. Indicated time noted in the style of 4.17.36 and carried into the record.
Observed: 1.36.04
